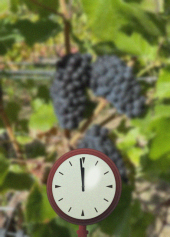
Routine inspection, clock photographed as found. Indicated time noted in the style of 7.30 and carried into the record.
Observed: 11.59
